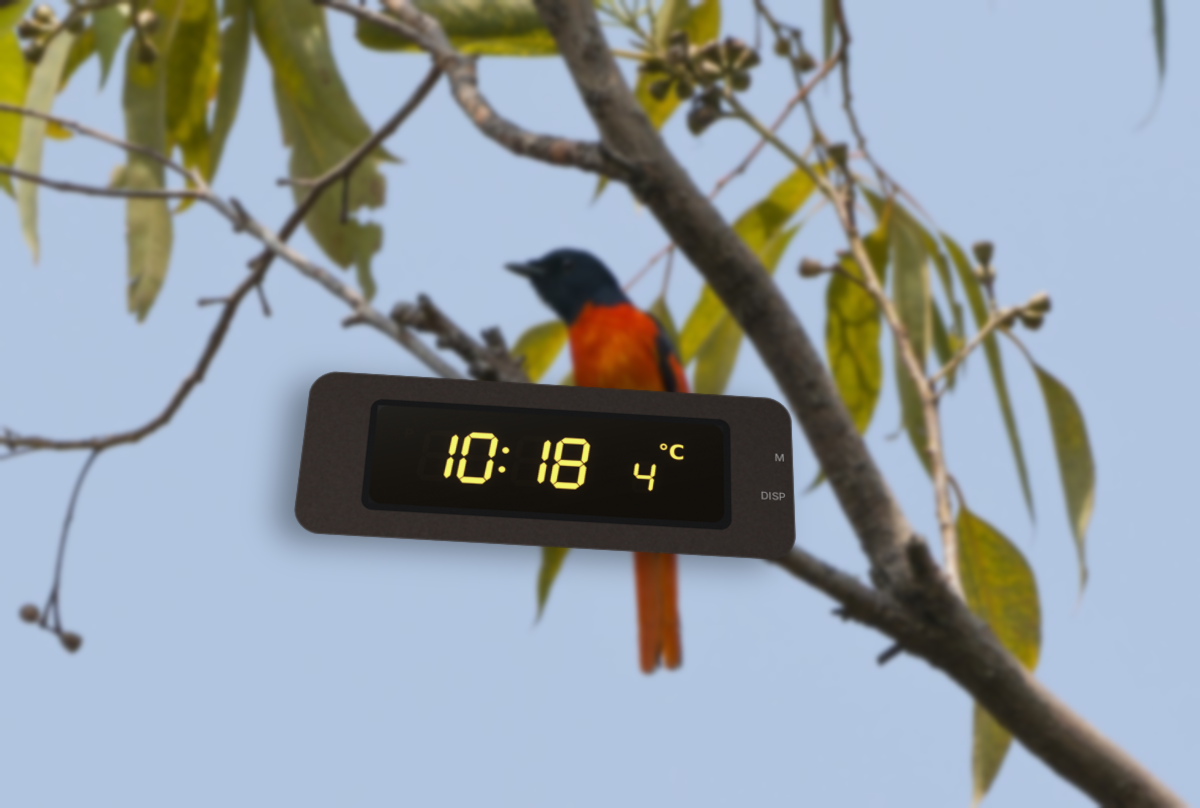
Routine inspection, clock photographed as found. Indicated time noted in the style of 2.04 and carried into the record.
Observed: 10.18
